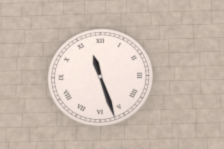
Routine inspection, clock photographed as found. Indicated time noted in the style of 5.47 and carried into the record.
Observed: 11.27
